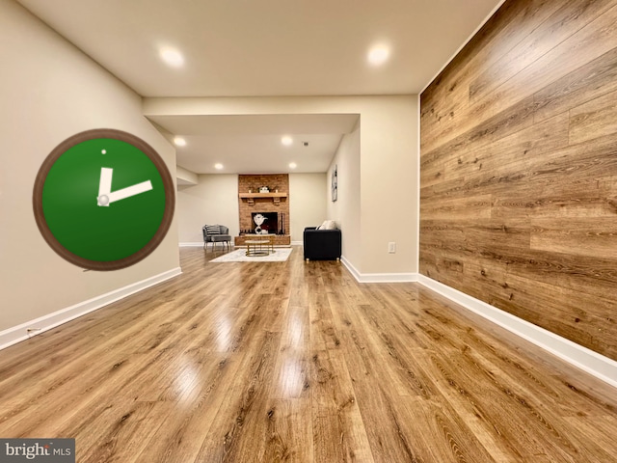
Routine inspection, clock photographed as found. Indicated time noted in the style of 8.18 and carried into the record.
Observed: 12.12
